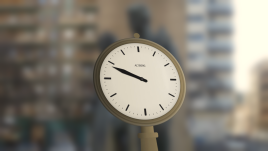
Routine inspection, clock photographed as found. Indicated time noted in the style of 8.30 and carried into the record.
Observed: 9.49
